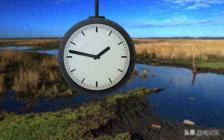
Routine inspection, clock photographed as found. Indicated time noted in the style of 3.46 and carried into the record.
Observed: 1.47
